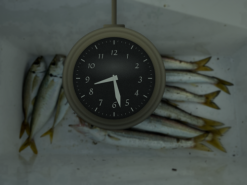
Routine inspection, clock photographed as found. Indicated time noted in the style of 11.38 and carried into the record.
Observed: 8.28
